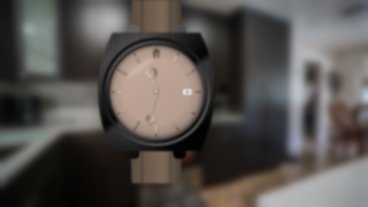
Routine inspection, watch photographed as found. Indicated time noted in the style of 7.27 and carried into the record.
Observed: 11.32
